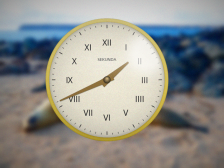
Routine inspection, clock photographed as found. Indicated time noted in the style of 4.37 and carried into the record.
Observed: 1.41
